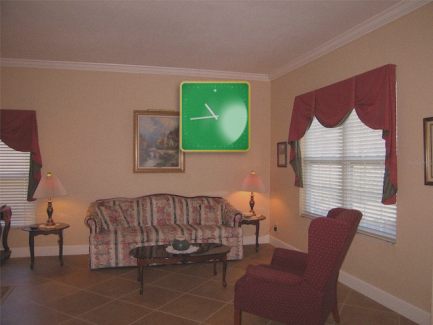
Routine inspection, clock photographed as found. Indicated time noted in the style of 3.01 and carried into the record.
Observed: 10.44
